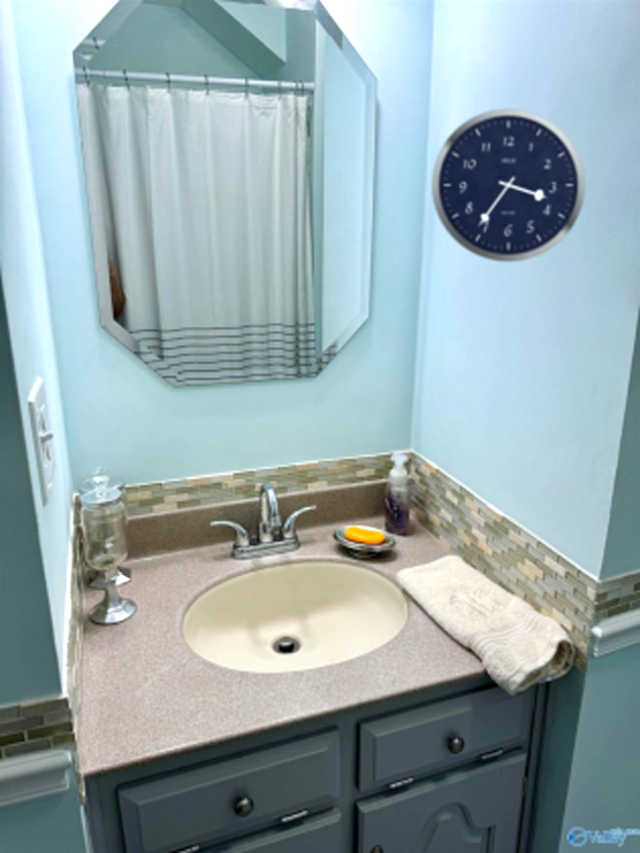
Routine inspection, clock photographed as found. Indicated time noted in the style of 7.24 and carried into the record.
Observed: 3.36
